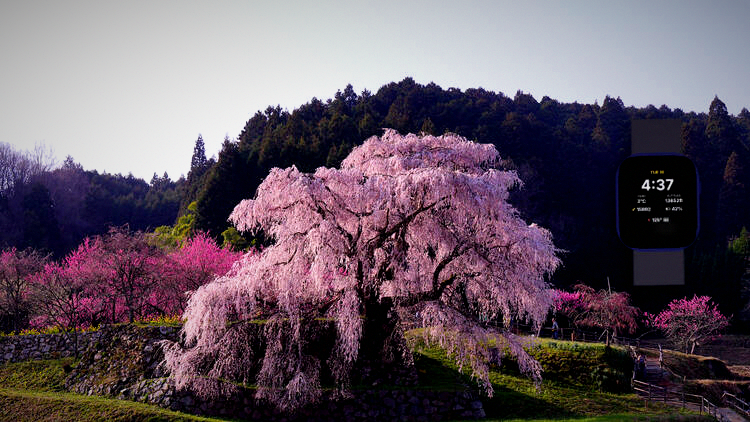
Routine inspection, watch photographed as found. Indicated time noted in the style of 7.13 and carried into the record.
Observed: 4.37
